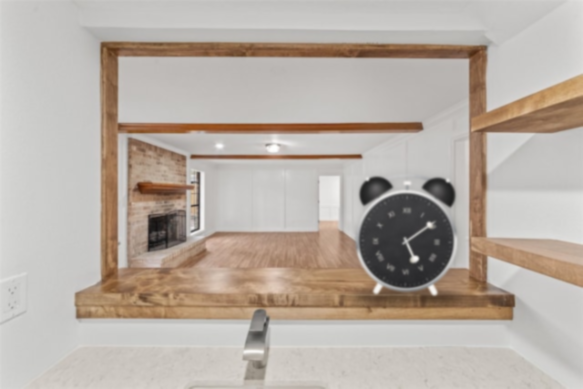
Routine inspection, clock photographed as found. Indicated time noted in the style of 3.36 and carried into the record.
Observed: 5.09
